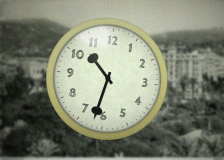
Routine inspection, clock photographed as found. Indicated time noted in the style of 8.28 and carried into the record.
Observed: 10.32
